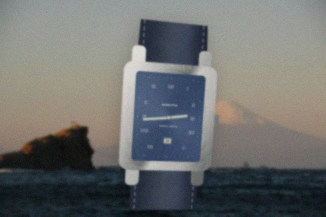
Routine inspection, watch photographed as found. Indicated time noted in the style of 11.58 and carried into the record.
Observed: 2.44
